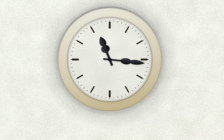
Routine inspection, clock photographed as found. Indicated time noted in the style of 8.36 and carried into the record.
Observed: 11.16
